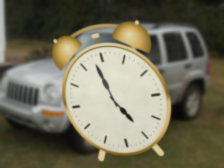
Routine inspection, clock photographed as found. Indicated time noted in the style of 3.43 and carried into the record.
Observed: 4.58
